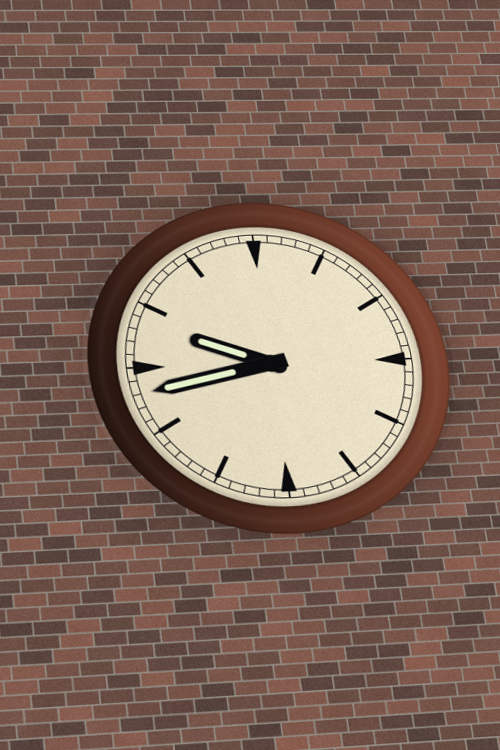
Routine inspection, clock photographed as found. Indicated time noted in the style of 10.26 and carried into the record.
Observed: 9.43
